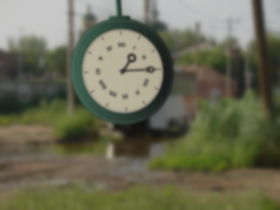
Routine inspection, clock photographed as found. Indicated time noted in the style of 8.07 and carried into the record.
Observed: 1.15
